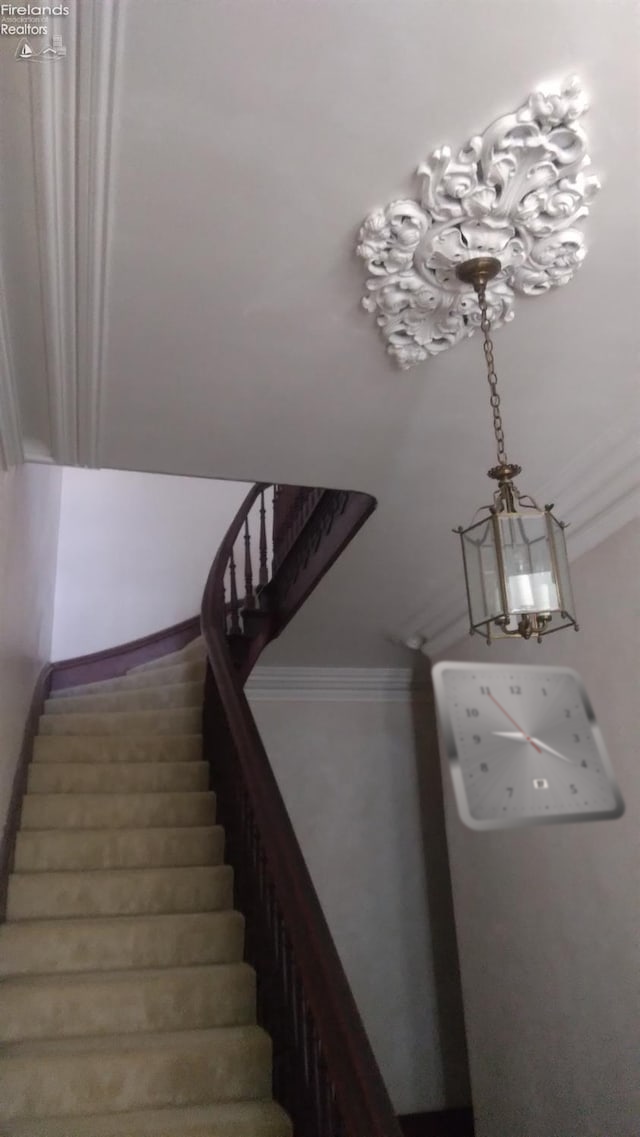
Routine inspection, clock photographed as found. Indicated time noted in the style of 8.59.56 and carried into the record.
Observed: 9.20.55
